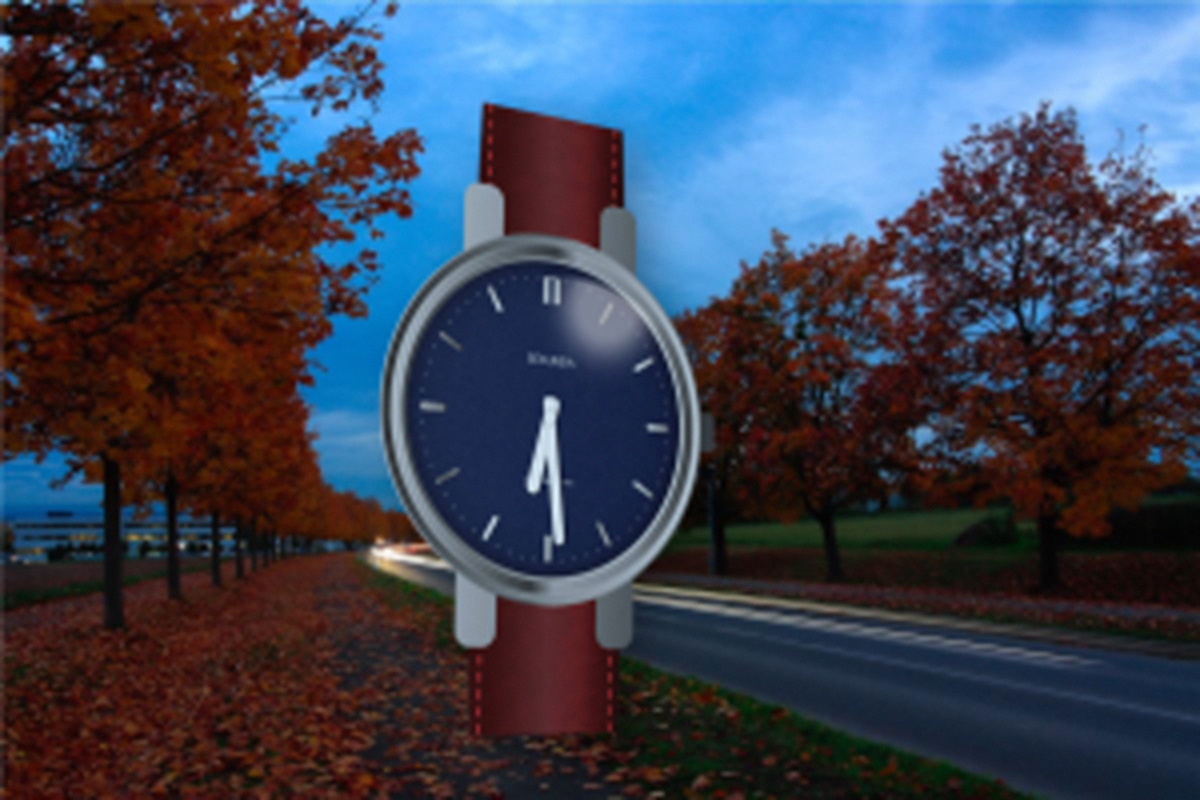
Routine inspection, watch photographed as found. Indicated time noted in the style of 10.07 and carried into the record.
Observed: 6.29
